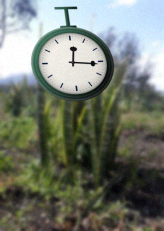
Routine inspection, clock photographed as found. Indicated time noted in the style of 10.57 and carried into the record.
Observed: 12.16
